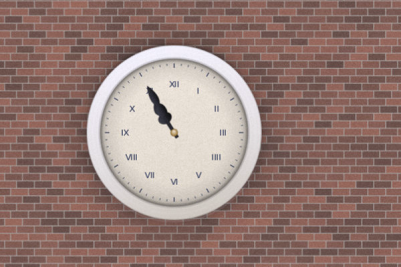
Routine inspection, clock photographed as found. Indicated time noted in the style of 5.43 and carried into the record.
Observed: 10.55
